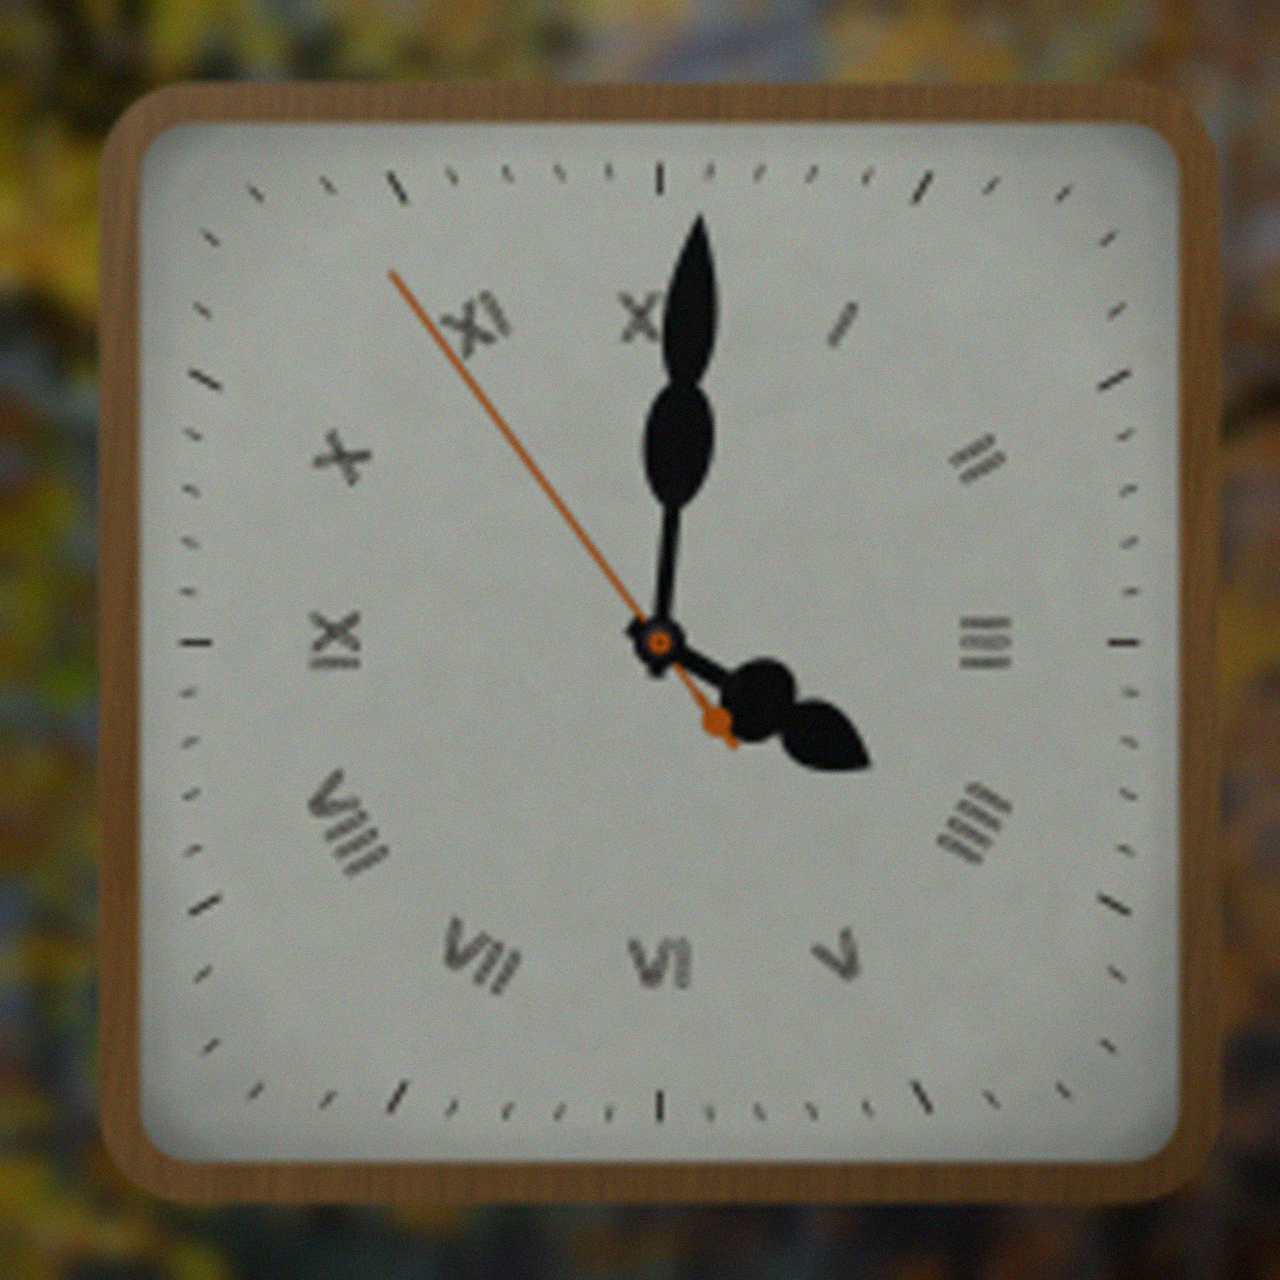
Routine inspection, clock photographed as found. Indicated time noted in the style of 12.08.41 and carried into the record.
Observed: 4.00.54
